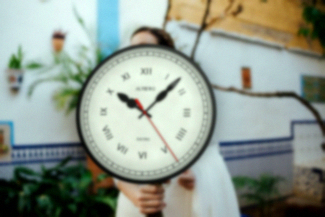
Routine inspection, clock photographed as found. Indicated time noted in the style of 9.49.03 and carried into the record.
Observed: 10.07.24
